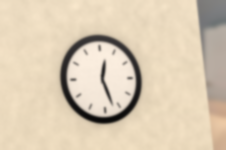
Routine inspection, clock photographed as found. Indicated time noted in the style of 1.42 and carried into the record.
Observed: 12.27
